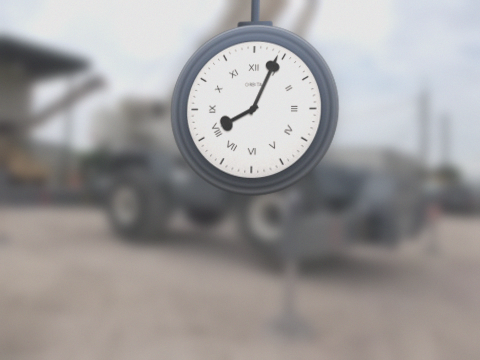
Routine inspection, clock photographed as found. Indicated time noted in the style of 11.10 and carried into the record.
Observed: 8.04
